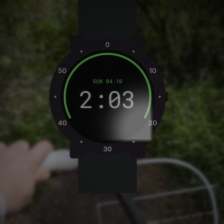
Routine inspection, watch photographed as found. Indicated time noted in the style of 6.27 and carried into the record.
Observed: 2.03
